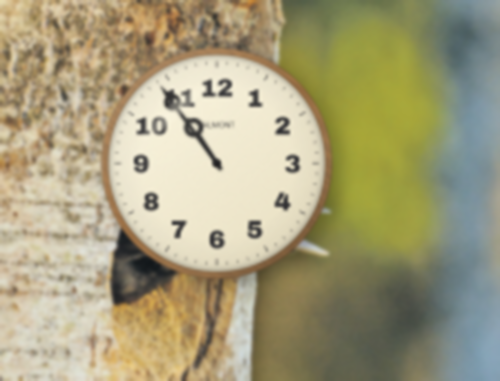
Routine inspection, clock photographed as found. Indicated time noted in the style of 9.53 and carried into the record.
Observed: 10.54
